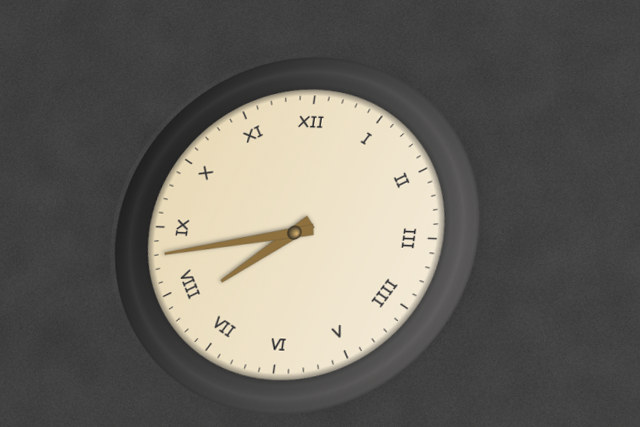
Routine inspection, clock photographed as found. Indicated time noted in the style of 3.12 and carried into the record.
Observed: 7.43
